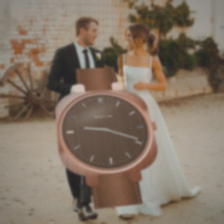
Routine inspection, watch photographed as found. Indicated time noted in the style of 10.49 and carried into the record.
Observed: 9.19
